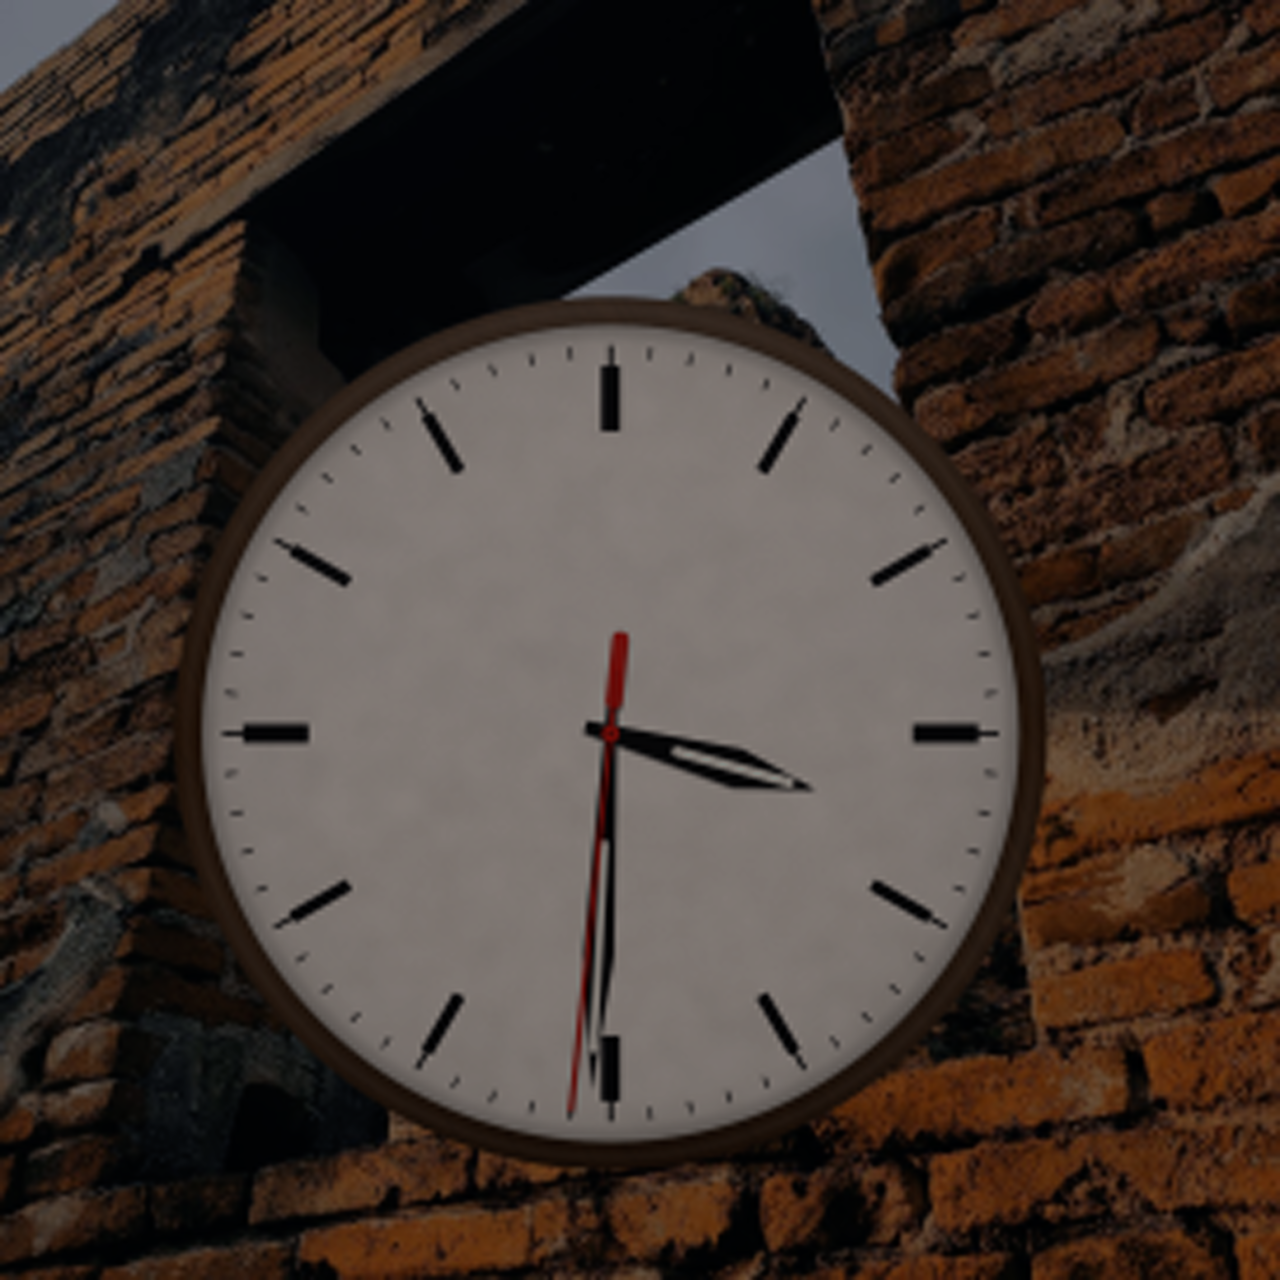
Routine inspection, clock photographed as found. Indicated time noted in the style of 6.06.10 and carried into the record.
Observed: 3.30.31
